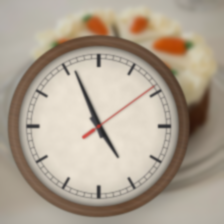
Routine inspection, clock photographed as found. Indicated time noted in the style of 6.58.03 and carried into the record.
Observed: 4.56.09
